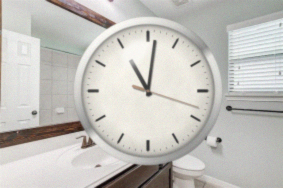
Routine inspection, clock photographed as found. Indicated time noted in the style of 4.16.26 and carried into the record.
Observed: 11.01.18
